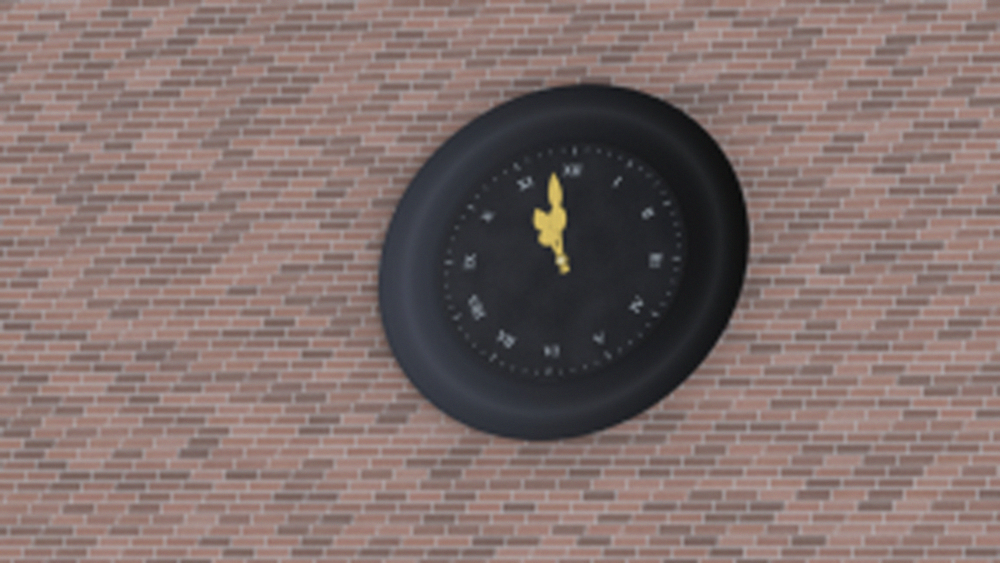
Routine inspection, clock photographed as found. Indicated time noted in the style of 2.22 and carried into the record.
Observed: 10.58
